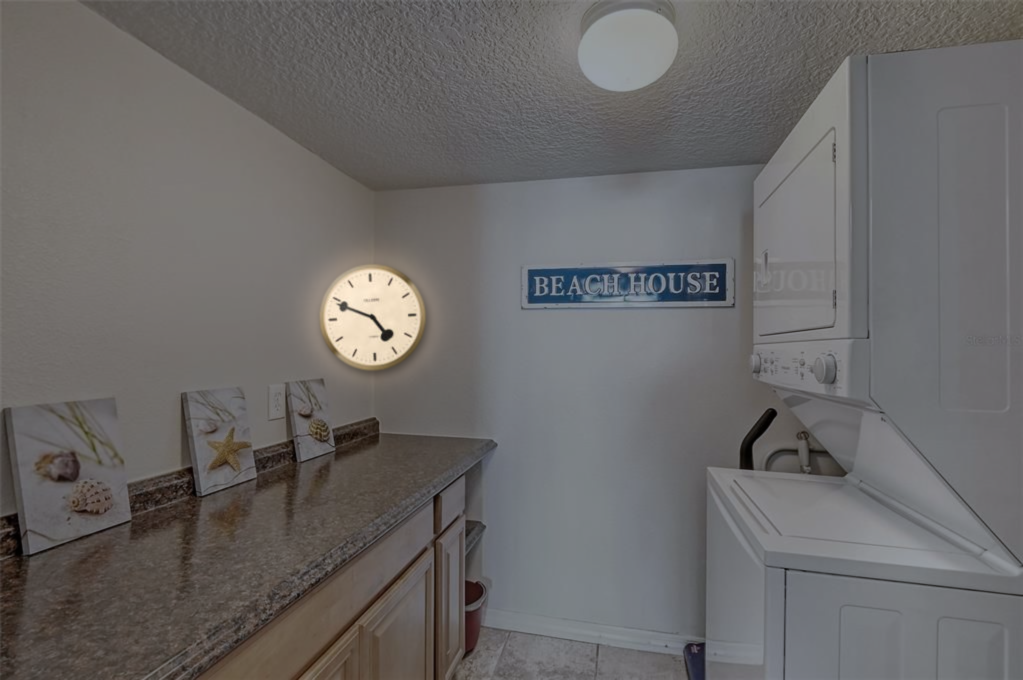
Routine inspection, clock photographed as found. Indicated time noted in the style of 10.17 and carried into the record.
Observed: 4.49
